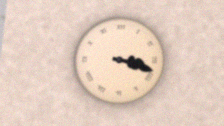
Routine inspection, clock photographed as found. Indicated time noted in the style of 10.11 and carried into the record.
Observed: 3.18
